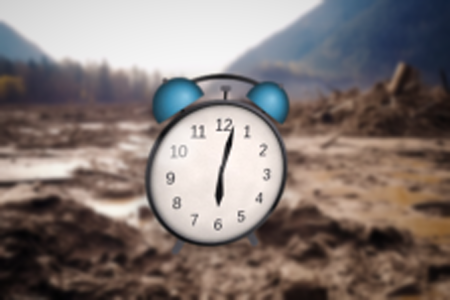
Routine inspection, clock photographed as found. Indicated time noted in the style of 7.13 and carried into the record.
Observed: 6.02
